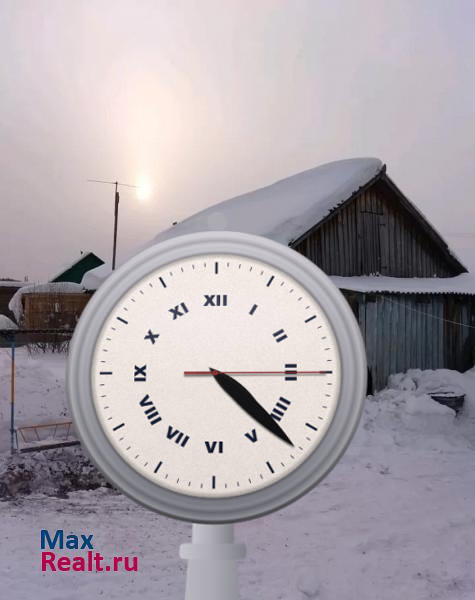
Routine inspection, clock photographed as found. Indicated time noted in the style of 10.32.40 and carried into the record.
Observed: 4.22.15
